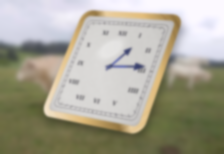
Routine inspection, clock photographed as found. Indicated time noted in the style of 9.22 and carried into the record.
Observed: 1.14
